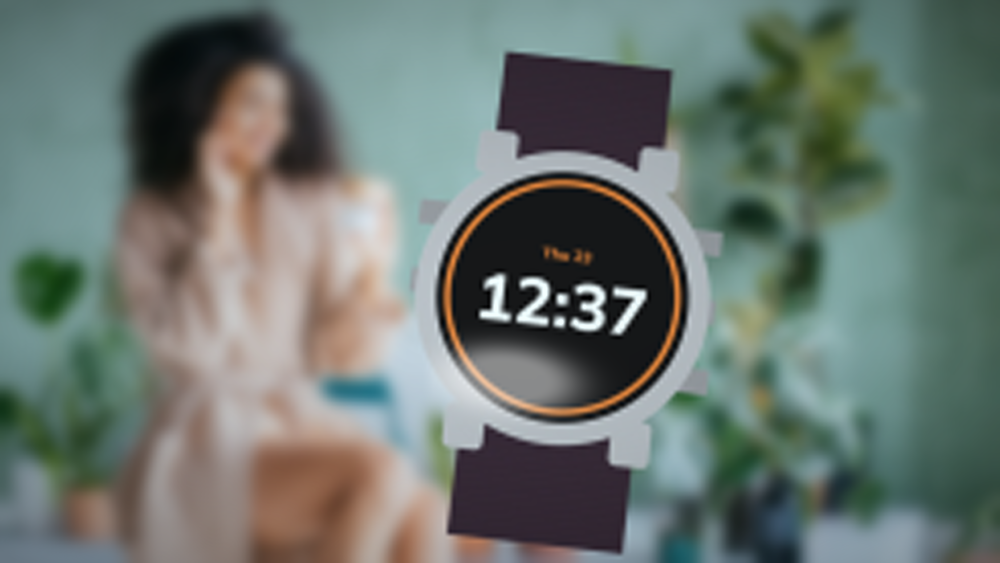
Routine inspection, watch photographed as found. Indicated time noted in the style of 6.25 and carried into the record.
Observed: 12.37
